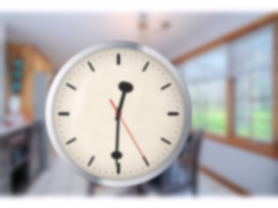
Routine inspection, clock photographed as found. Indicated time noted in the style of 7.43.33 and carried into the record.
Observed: 12.30.25
